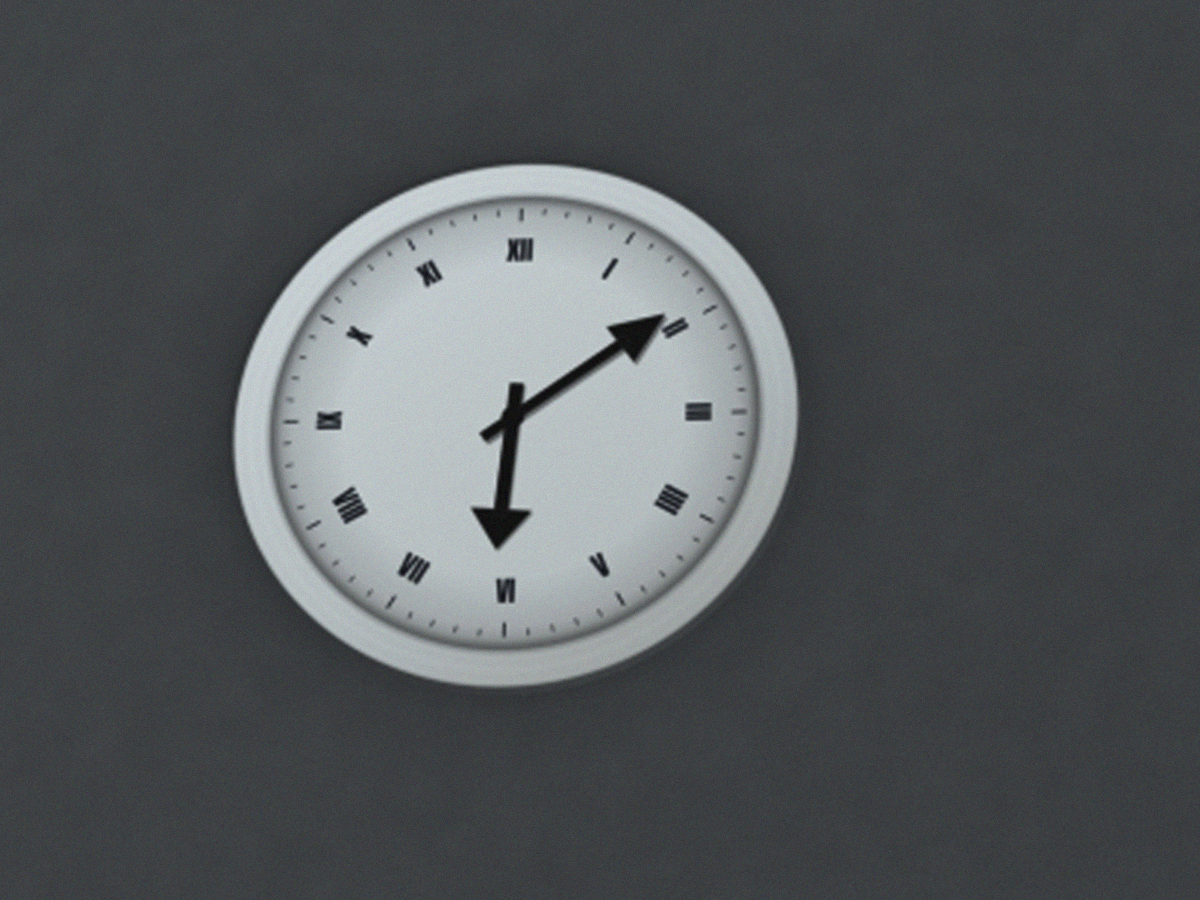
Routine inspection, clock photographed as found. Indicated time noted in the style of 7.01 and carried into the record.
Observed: 6.09
